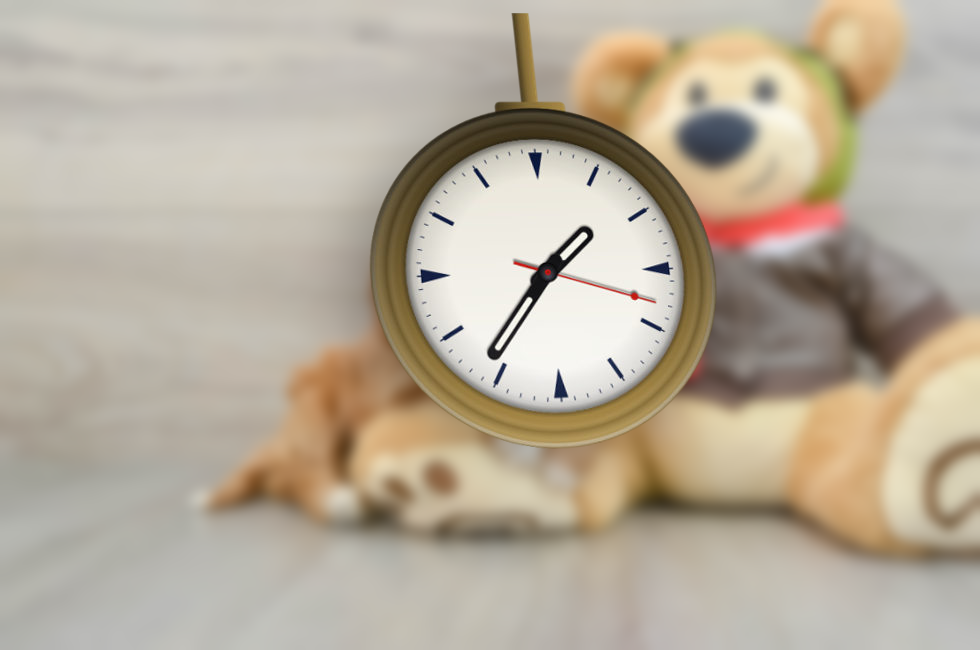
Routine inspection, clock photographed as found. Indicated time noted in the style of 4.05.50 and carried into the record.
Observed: 1.36.18
